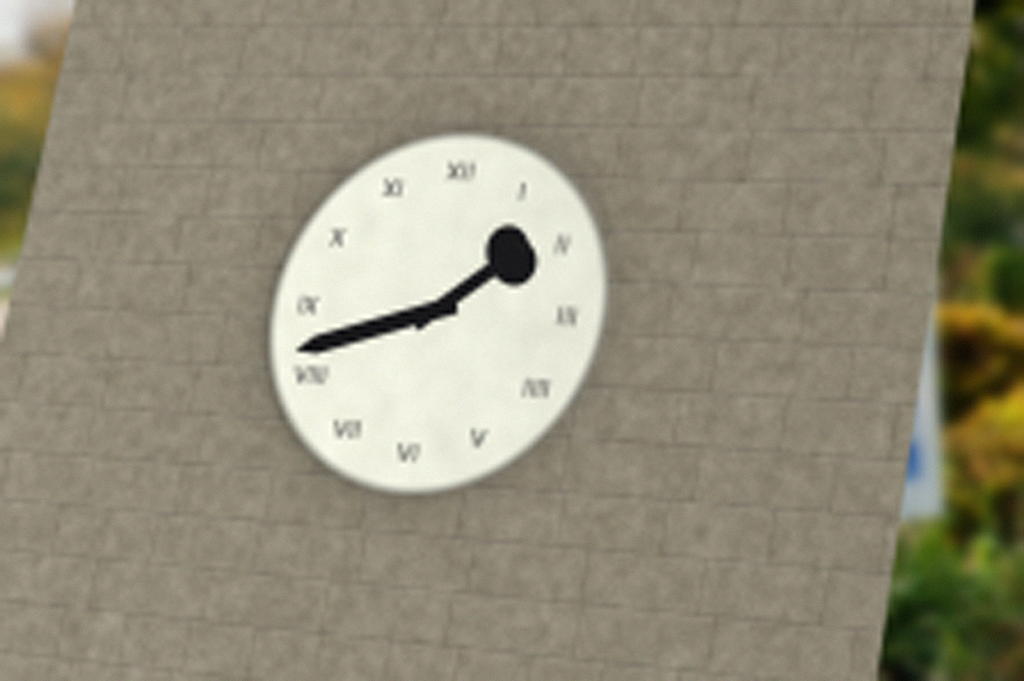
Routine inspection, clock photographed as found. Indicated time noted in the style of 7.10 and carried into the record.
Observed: 1.42
